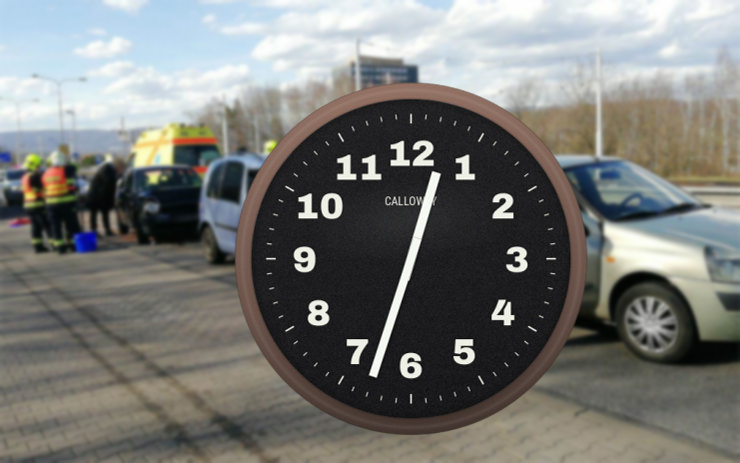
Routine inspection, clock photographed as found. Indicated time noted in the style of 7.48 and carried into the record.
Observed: 12.33
